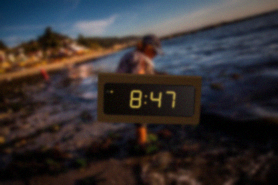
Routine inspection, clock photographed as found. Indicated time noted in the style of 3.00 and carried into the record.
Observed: 8.47
